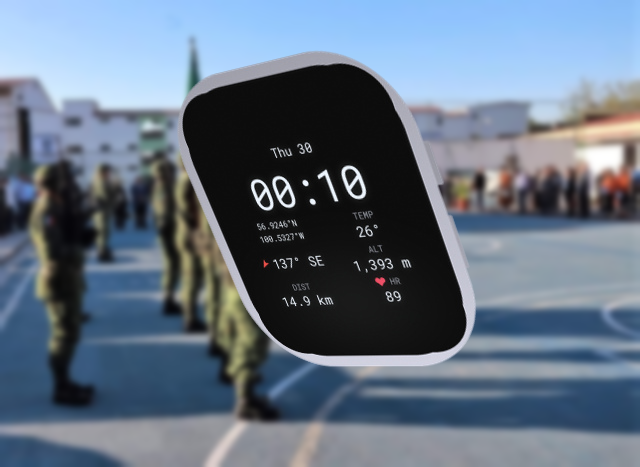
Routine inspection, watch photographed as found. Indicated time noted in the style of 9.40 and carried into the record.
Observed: 0.10
